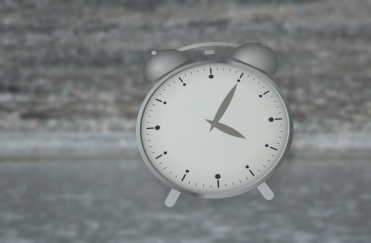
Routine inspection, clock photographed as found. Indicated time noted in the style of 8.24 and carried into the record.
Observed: 4.05
